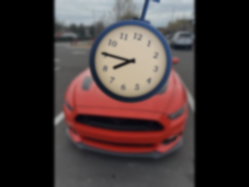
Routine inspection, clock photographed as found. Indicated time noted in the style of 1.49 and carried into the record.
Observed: 7.45
